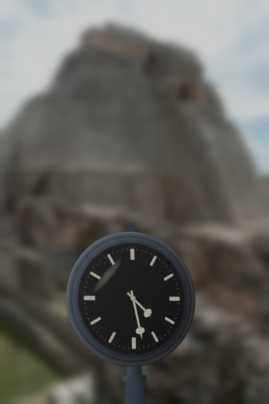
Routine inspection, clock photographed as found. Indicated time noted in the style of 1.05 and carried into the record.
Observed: 4.28
